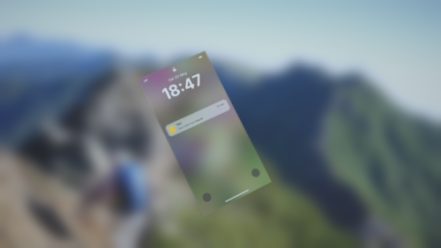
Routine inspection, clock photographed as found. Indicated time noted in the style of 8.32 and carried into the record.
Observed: 18.47
